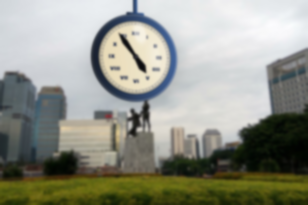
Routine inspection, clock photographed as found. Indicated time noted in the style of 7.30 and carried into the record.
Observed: 4.54
